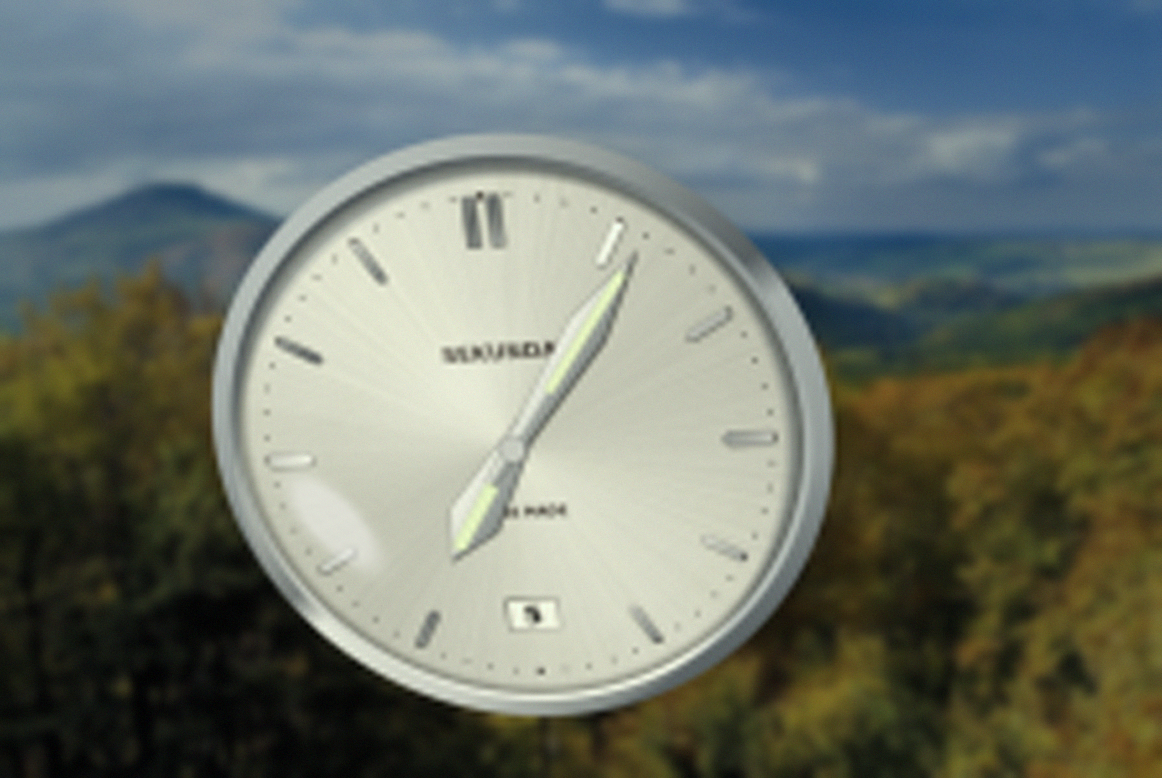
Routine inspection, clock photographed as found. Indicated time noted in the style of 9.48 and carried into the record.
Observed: 7.06
